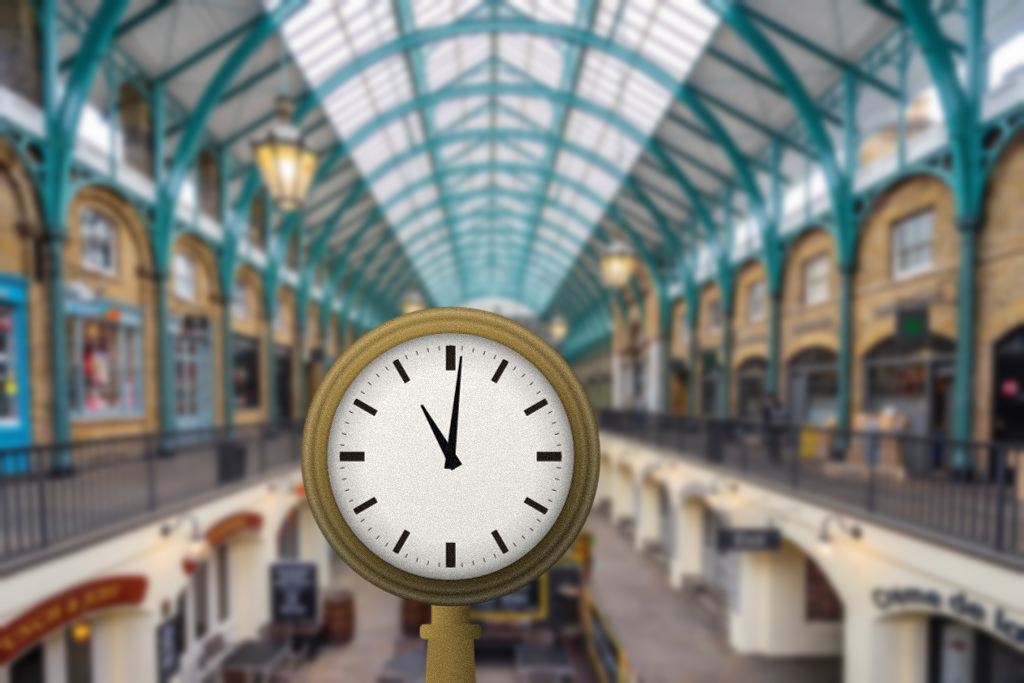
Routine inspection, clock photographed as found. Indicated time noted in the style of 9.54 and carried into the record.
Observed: 11.01
